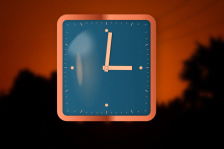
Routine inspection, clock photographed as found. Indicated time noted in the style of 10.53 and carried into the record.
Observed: 3.01
